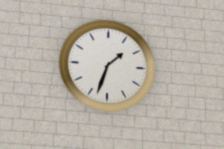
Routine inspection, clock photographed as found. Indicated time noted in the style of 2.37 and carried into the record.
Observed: 1.33
